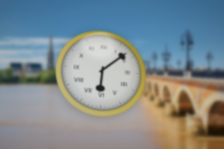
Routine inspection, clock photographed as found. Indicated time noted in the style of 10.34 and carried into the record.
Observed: 6.08
